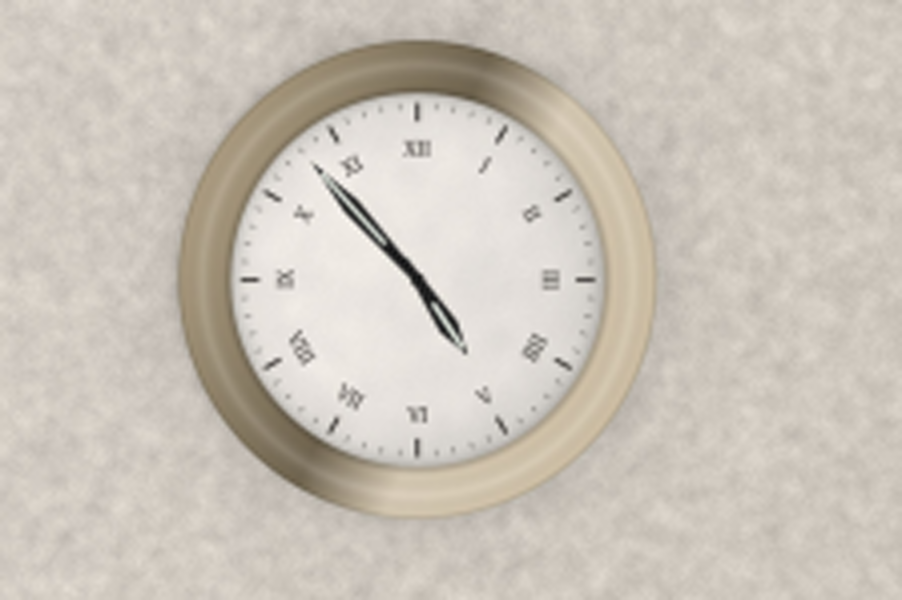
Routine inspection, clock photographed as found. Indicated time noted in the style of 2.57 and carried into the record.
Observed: 4.53
